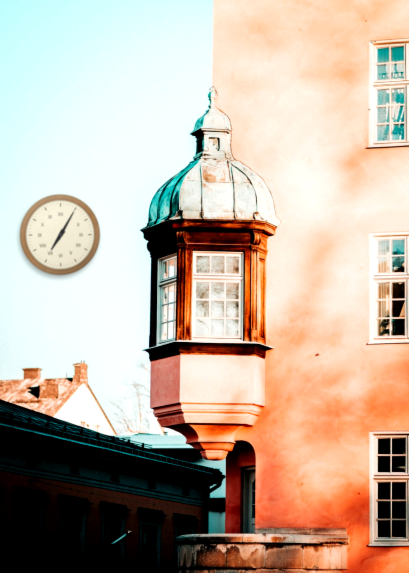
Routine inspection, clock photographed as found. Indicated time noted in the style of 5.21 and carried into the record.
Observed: 7.05
